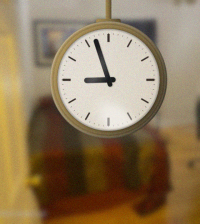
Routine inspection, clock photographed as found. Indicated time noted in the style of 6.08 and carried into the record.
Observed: 8.57
